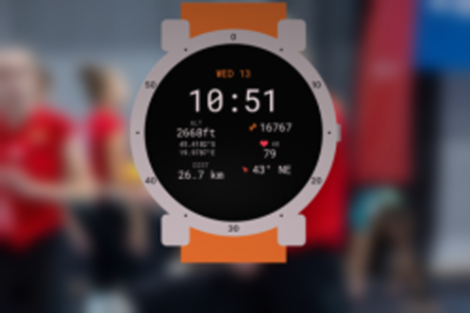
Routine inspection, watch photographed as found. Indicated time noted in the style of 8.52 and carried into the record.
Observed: 10.51
